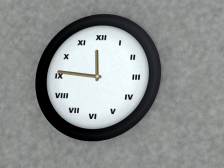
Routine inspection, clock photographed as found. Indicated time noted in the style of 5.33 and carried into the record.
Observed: 11.46
